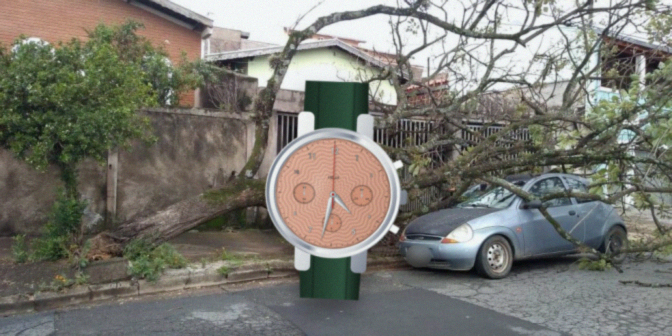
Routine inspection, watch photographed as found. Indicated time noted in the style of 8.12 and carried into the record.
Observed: 4.32
